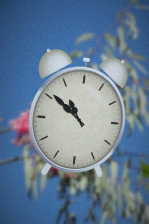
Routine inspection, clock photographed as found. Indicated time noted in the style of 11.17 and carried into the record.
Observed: 10.51
